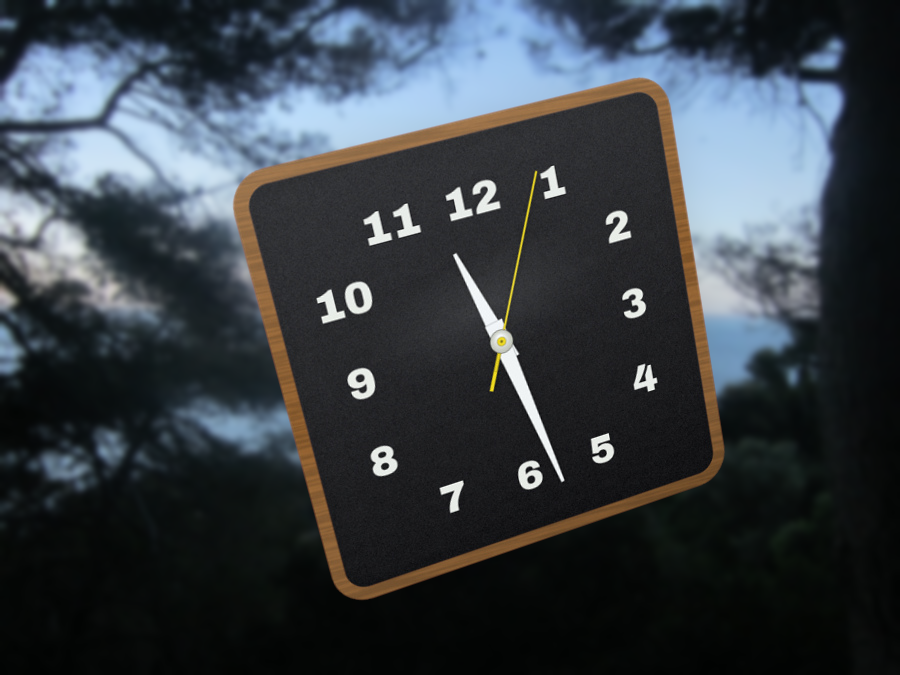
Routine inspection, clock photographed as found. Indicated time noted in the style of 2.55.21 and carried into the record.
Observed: 11.28.04
